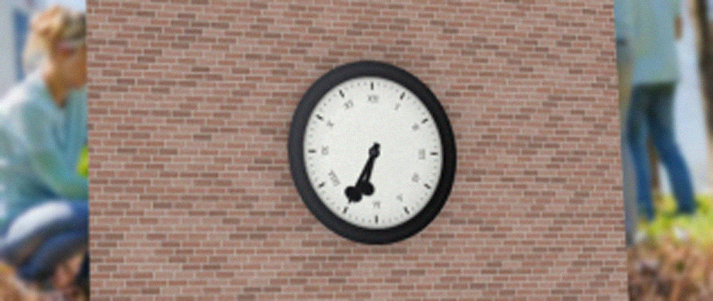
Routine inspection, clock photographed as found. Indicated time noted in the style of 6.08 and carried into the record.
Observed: 6.35
